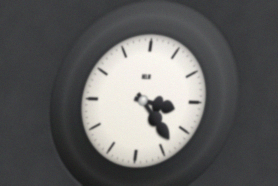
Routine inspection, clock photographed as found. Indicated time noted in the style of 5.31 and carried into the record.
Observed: 3.23
